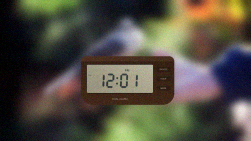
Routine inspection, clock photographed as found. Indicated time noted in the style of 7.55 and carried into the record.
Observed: 12.01
